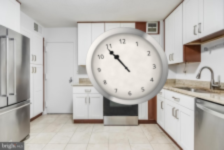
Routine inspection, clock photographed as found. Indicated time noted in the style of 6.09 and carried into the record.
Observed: 10.54
